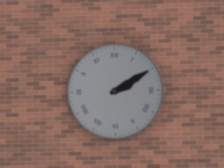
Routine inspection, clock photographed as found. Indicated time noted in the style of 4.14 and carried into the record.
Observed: 2.10
